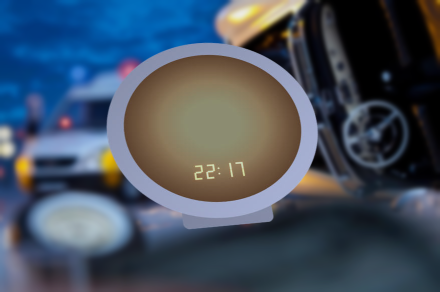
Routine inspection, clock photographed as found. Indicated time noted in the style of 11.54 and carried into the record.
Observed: 22.17
